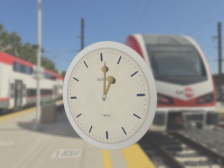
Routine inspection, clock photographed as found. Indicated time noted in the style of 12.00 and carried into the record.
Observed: 1.01
